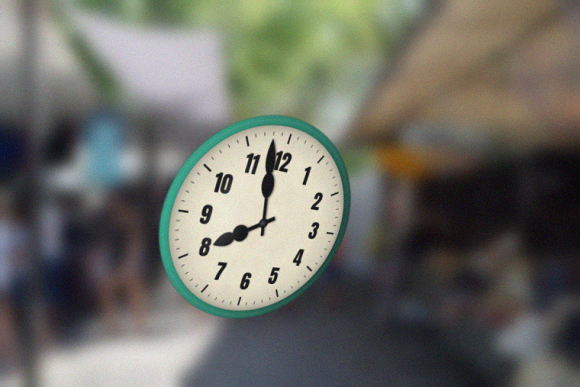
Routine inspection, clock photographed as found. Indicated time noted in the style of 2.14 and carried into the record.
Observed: 7.58
